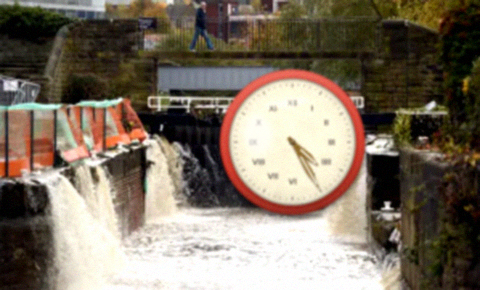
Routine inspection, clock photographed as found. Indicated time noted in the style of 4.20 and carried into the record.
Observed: 4.25
